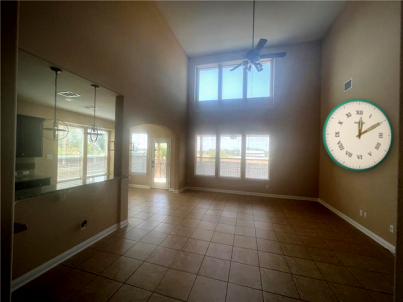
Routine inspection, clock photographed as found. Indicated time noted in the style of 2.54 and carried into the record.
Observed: 12.10
